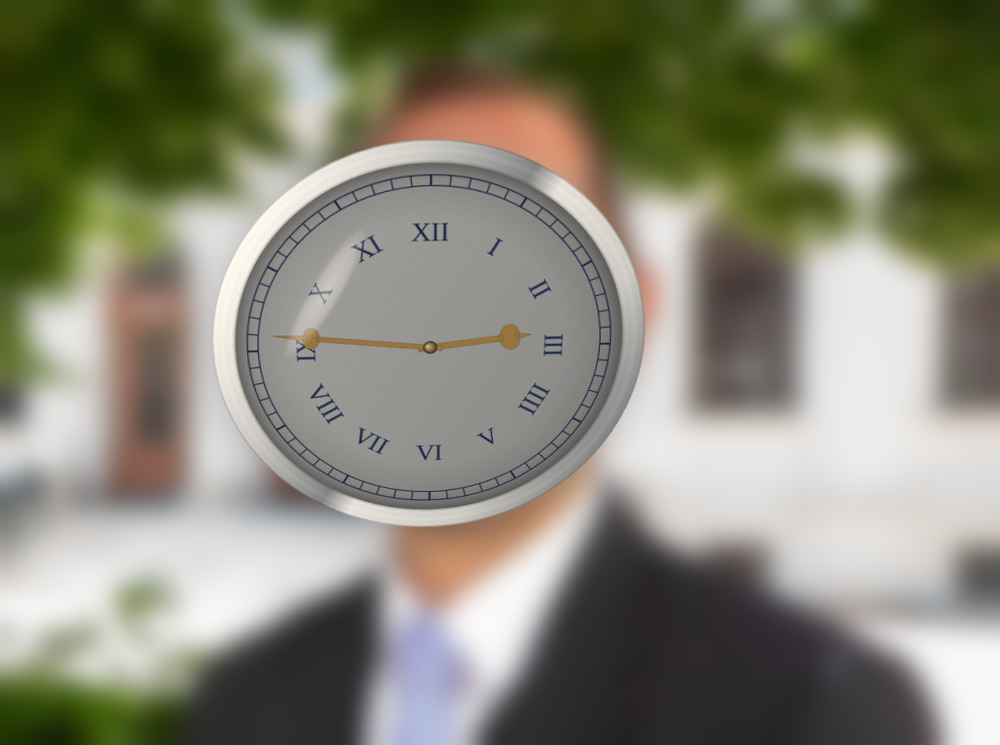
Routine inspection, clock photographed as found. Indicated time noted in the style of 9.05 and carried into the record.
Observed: 2.46
